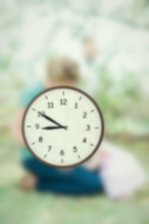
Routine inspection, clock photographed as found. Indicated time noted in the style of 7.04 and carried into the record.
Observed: 8.50
